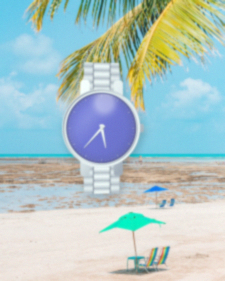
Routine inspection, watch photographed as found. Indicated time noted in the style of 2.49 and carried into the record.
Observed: 5.37
